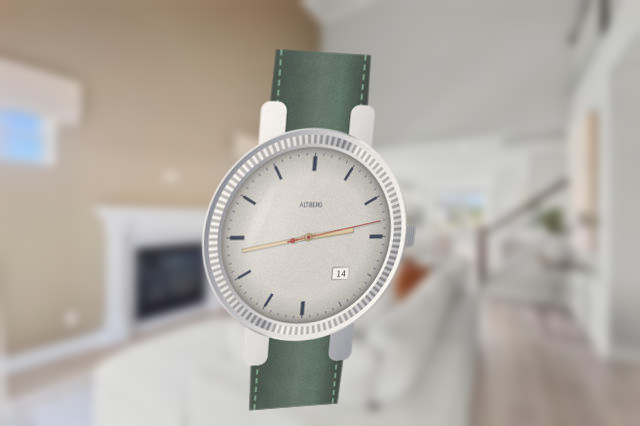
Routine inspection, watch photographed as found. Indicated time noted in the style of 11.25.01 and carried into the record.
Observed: 2.43.13
